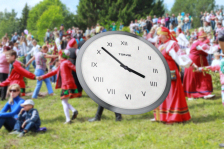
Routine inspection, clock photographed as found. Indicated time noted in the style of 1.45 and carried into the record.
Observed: 3.52
